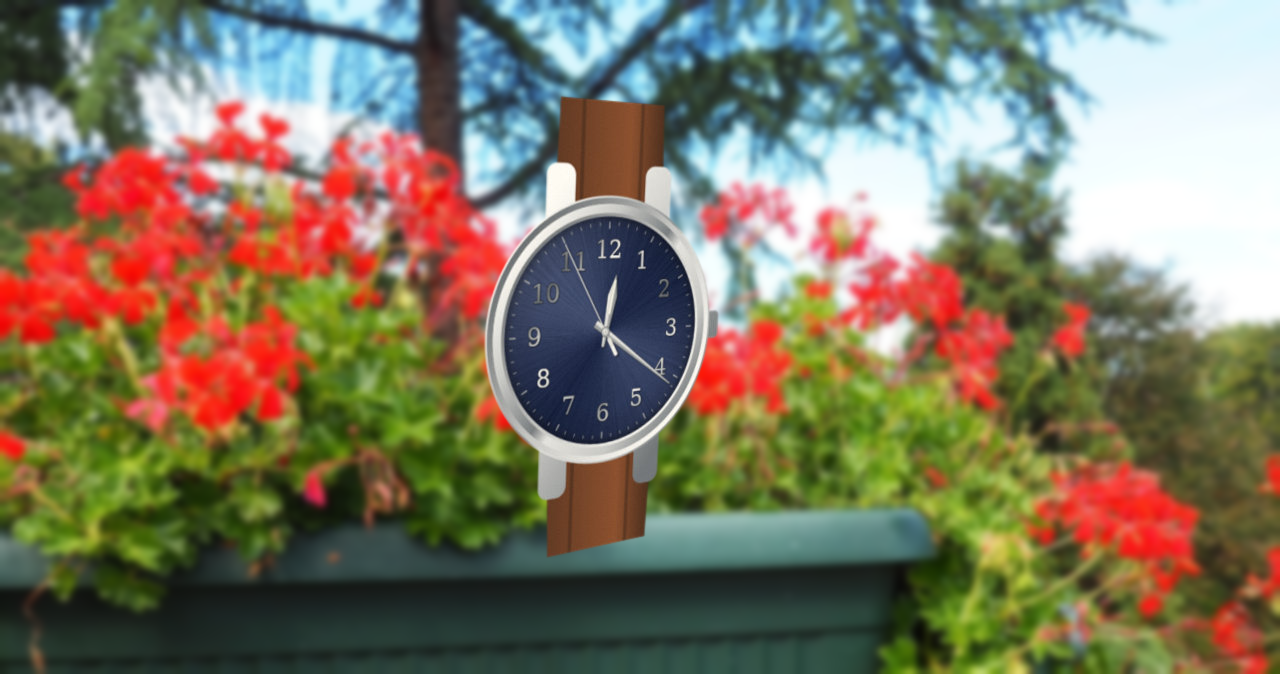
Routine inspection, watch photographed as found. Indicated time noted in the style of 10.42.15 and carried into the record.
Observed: 12.20.55
